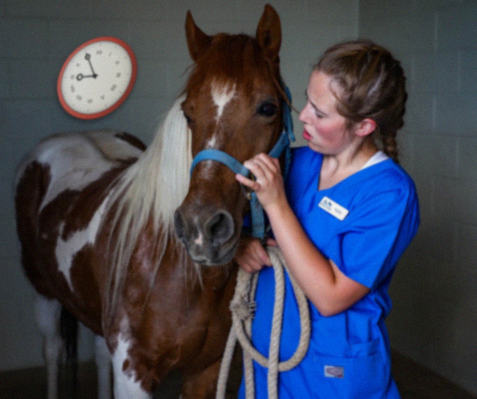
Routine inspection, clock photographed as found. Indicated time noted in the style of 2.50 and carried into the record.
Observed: 8.55
